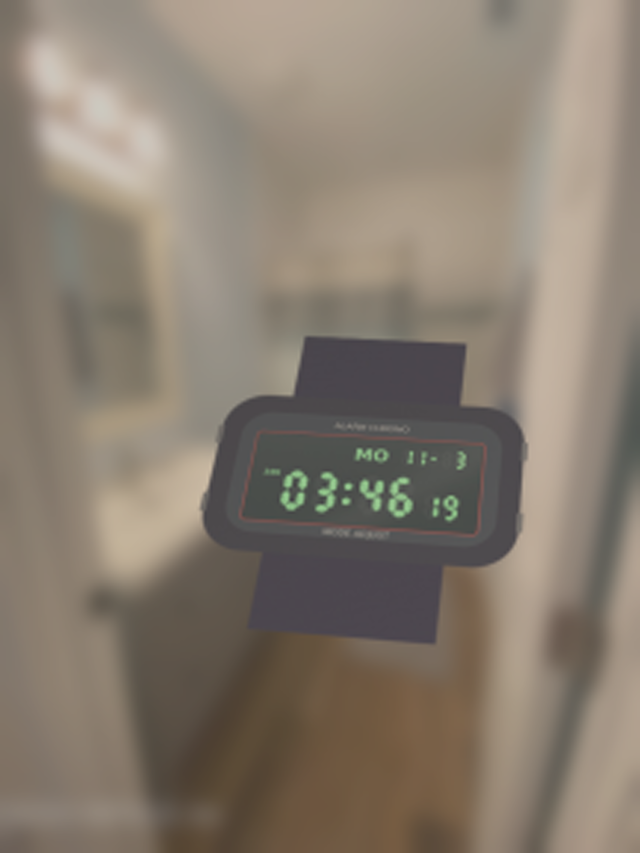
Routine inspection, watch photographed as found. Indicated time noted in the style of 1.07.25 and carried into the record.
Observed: 3.46.19
